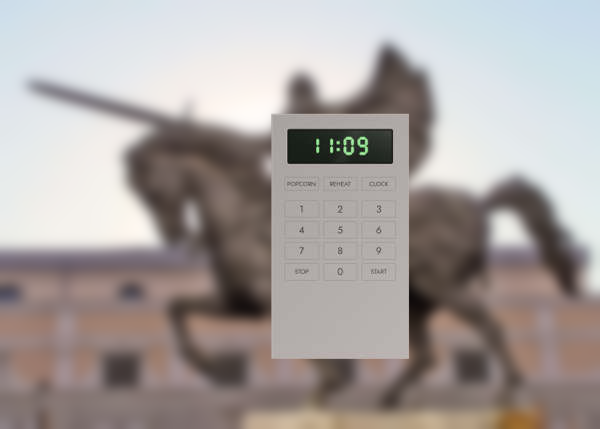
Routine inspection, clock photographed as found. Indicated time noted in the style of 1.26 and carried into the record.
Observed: 11.09
